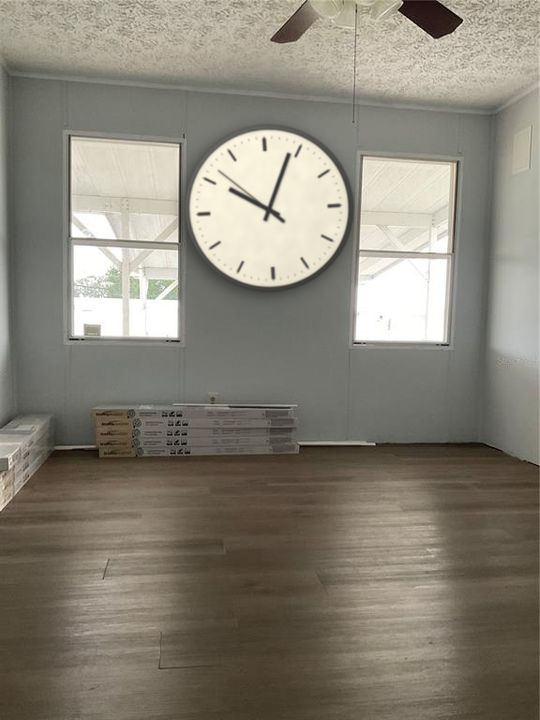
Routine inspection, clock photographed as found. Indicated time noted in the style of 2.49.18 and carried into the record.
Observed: 10.03.52
